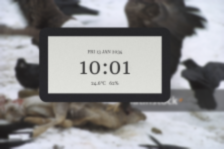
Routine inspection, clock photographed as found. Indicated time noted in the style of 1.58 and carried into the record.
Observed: 10.01
